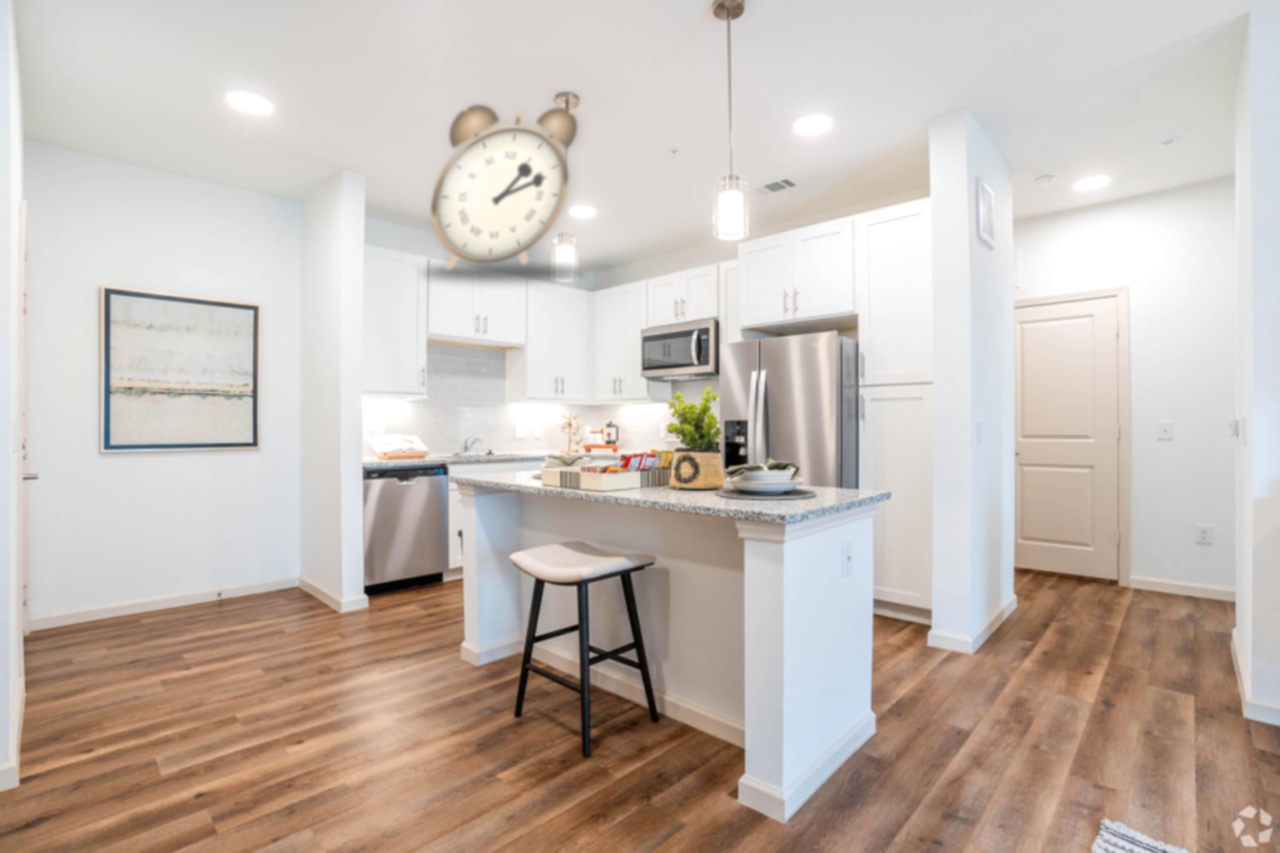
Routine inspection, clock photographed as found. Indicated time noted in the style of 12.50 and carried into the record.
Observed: 1.11
